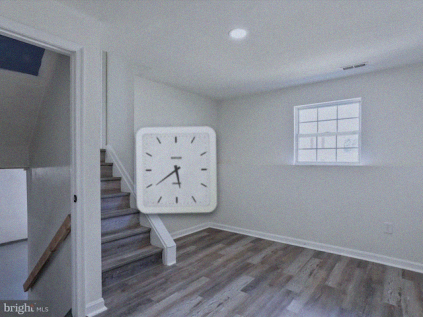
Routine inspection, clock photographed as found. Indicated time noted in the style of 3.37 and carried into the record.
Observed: 5.39
